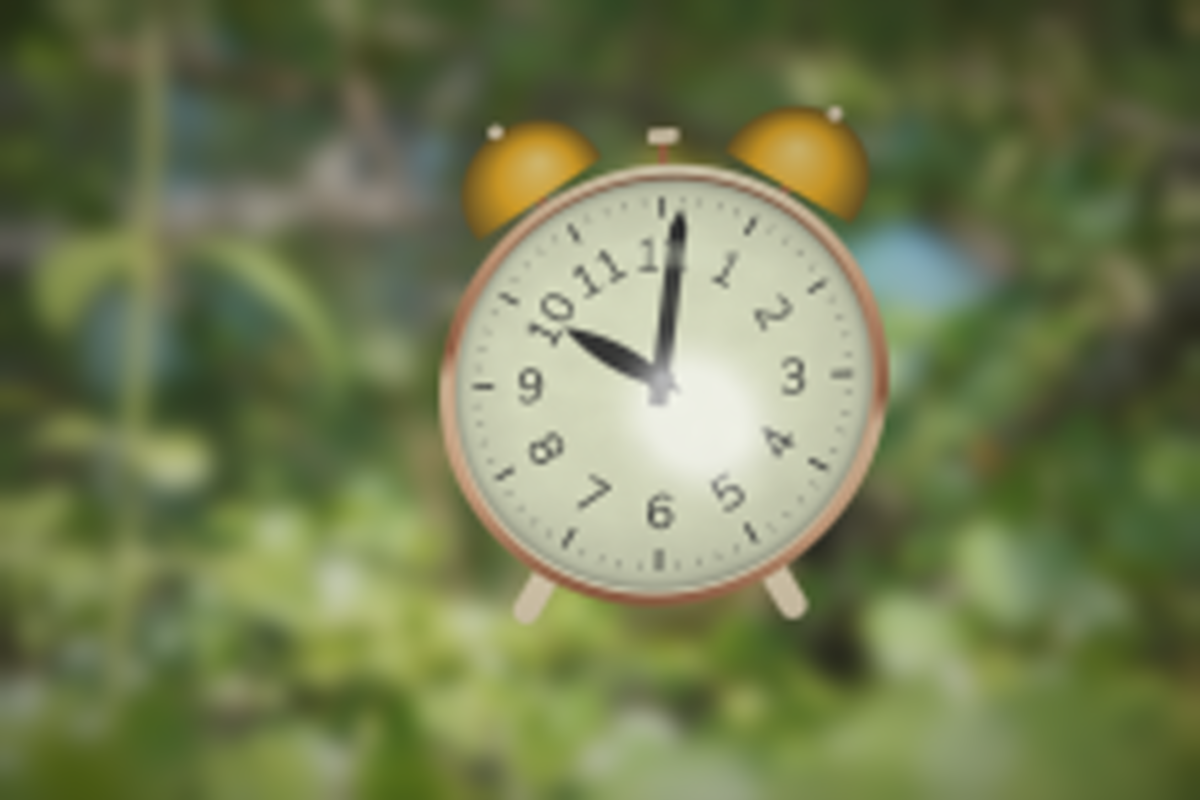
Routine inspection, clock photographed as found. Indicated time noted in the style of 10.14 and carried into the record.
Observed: 10.01
